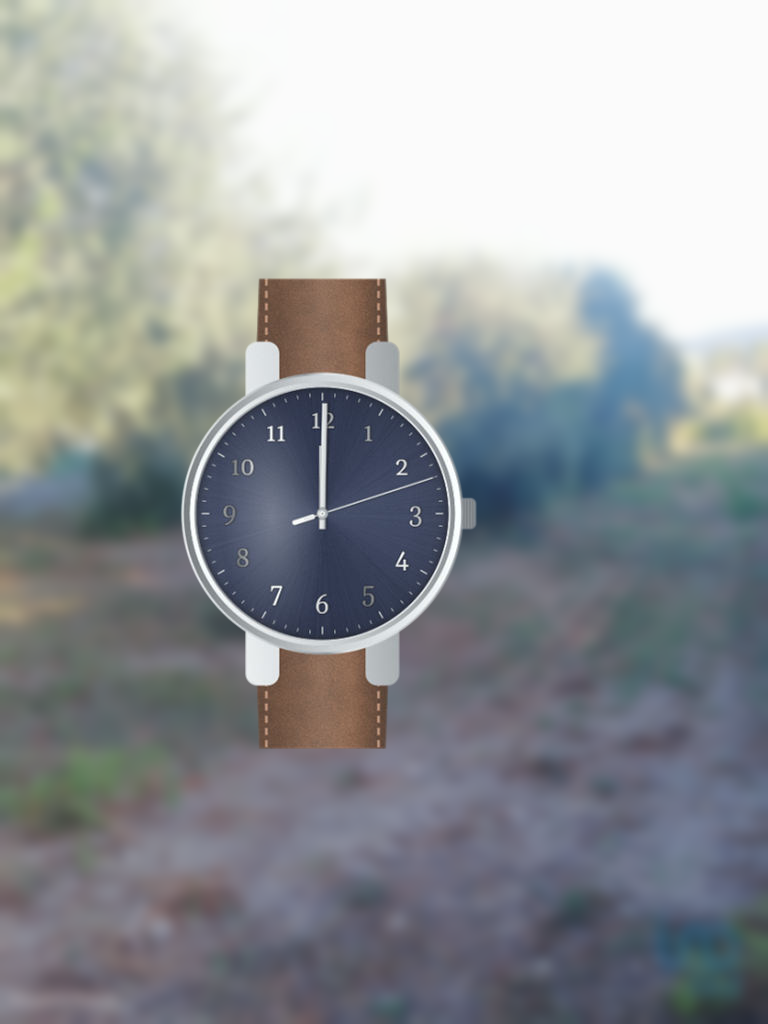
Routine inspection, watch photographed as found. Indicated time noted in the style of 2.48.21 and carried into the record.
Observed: 12.00.12
